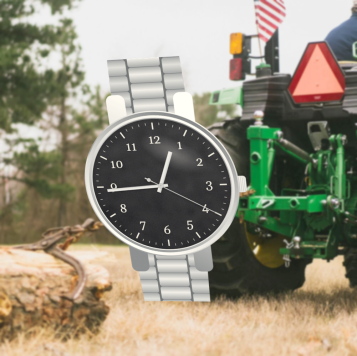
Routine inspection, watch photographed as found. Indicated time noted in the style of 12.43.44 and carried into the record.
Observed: 12.44.20
